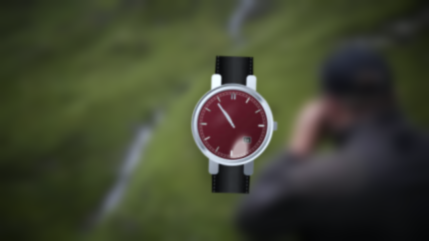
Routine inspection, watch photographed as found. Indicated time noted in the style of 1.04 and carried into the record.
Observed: 10.54
